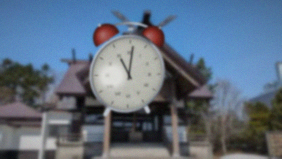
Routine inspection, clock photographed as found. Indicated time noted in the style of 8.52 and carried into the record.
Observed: 11.01
